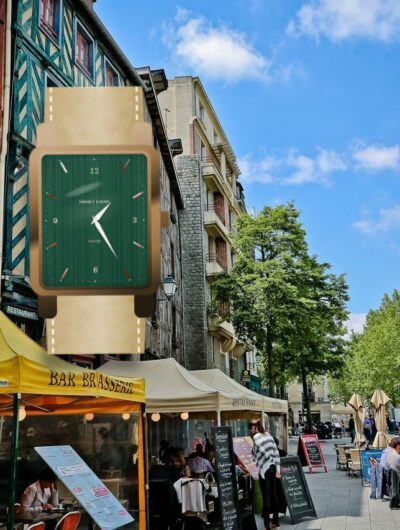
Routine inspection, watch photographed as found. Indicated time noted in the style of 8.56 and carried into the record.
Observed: 1.25
